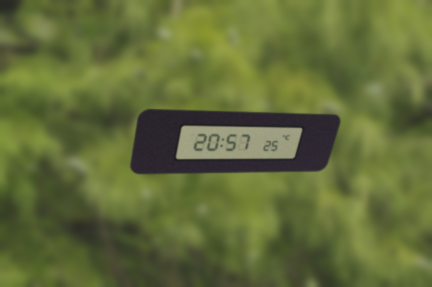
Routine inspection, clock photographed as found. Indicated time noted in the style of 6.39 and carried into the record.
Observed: 20.57
